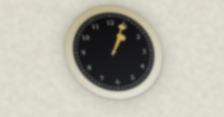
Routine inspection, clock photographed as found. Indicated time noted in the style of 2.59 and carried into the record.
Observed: 1.04
